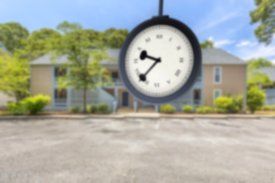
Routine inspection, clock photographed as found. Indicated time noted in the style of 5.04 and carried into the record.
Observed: 9.37
